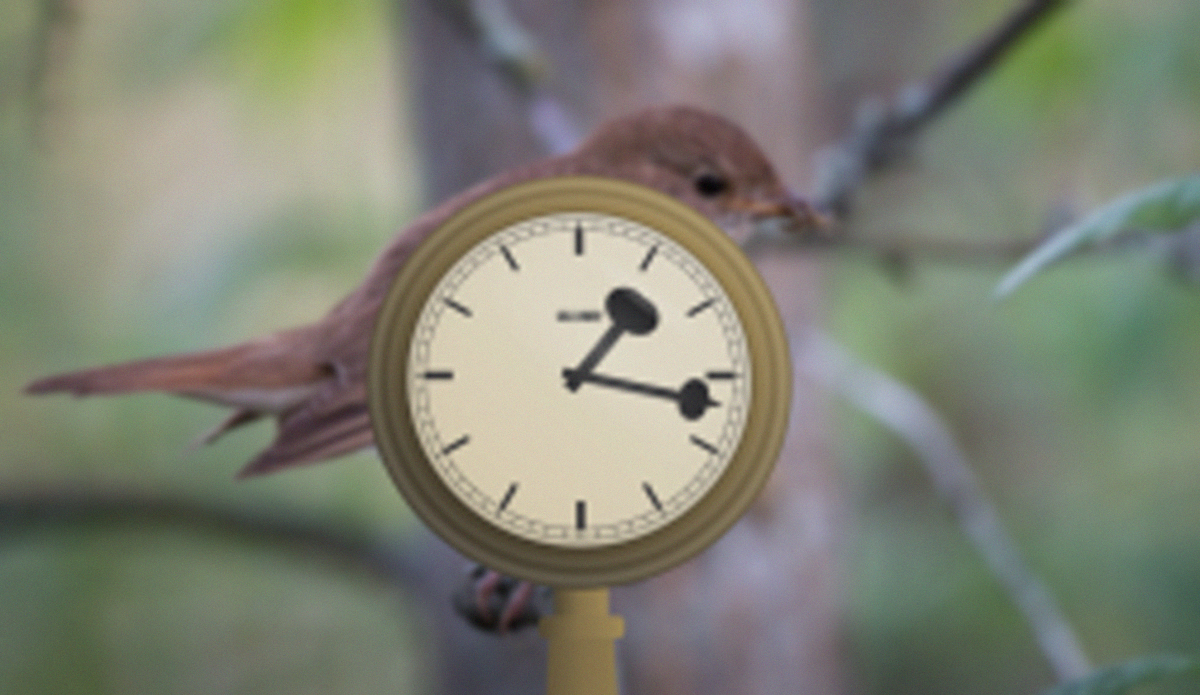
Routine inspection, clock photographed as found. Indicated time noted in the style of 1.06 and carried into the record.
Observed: 1.17
